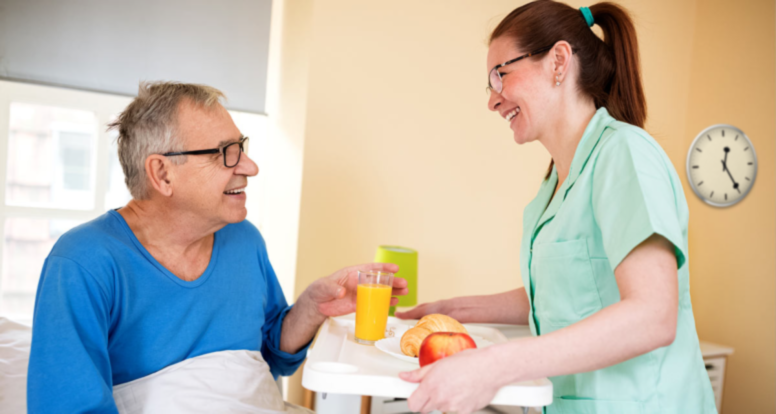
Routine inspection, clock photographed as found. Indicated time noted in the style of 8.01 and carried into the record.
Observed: 12.25
